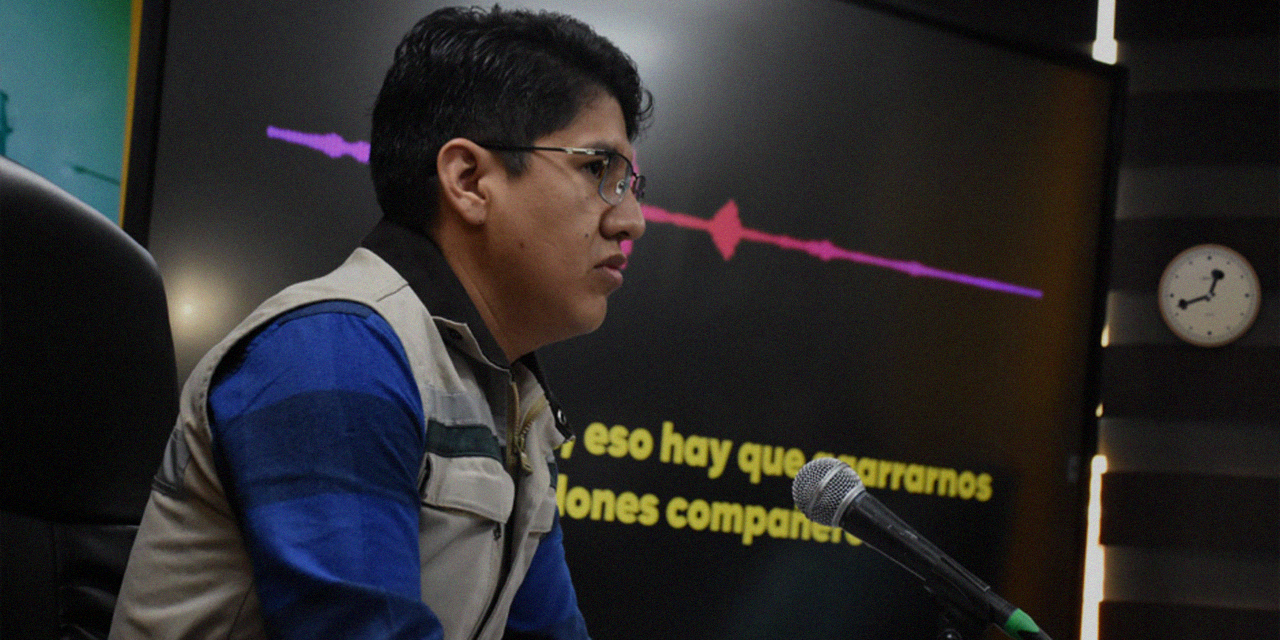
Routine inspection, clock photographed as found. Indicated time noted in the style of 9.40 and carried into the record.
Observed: 12.42
